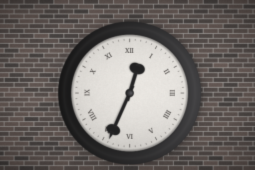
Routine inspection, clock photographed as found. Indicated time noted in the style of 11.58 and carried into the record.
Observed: 12.34
